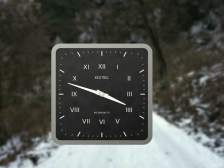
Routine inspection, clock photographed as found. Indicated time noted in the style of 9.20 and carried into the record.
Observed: 3.48
